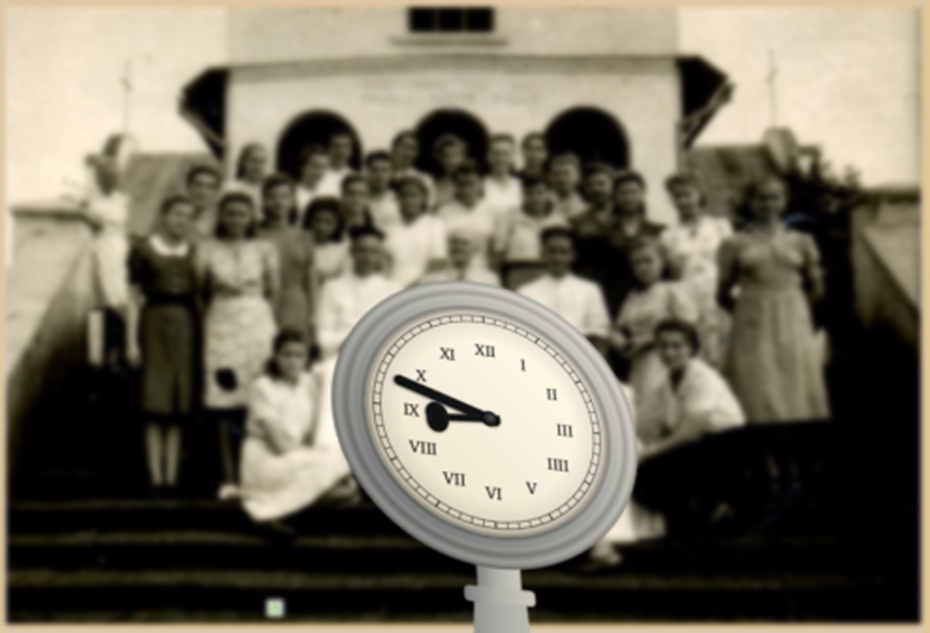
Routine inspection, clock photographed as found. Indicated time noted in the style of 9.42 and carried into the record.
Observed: 8.48
